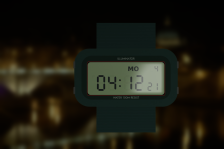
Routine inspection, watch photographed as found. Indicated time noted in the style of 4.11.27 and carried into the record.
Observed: 4.12.21
